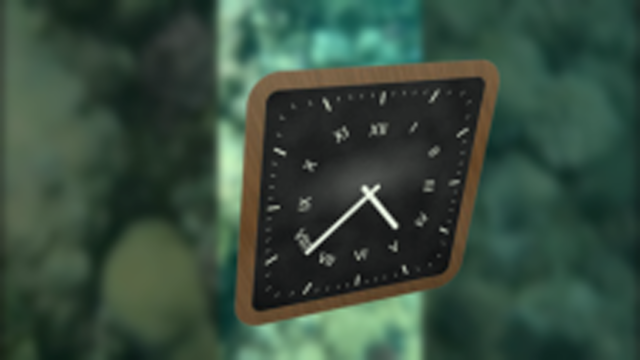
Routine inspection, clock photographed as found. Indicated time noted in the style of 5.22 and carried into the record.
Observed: 4.38
